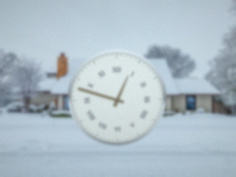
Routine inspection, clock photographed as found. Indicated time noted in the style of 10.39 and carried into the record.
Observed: 12.48
